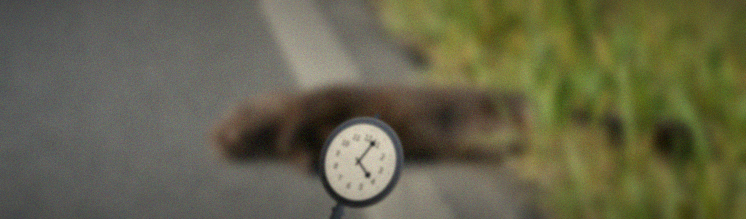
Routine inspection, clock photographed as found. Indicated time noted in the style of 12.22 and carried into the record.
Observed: 4.03
